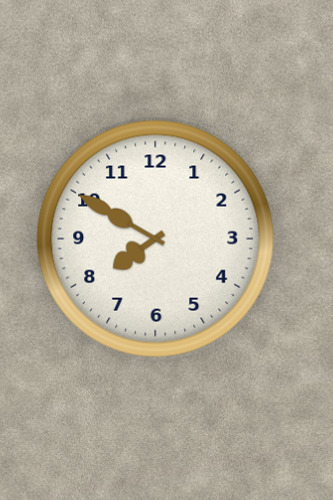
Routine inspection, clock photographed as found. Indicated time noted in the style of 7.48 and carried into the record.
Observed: 7.50
